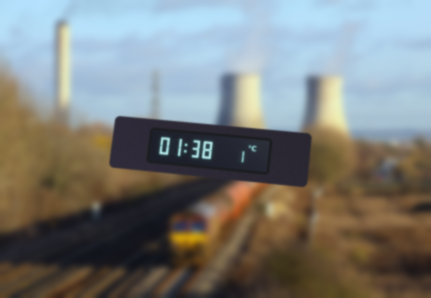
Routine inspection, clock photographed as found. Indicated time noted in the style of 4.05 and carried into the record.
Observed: 1.38
